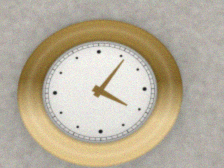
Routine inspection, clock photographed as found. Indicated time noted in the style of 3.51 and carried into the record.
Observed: 4.06
